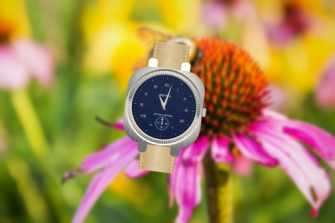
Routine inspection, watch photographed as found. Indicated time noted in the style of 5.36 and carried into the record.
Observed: 11.02
